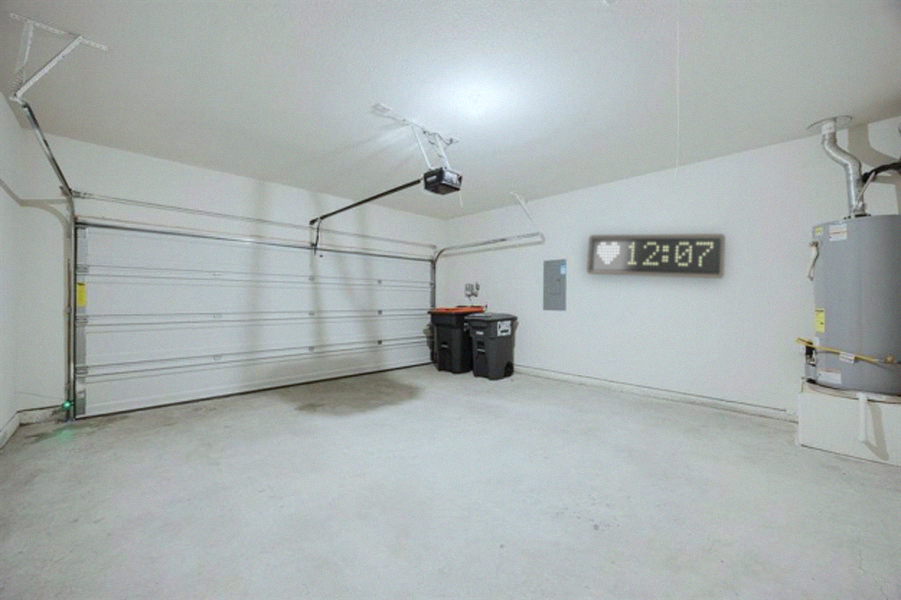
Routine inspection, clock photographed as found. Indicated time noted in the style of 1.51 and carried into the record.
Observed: 12.07
